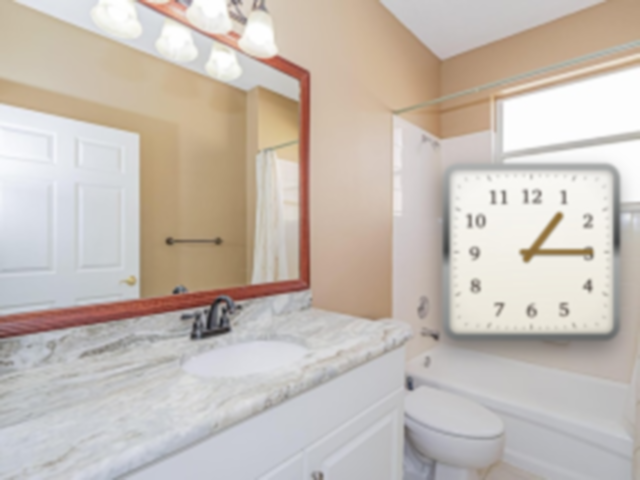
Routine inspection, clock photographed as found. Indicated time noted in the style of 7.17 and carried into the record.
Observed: 1.15
